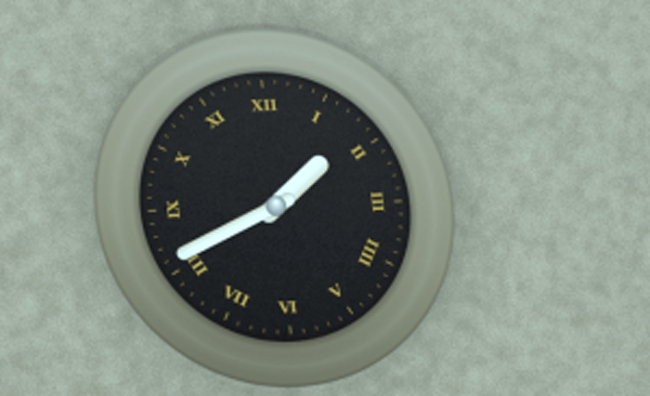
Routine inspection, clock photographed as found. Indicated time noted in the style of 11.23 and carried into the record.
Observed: 1.41
